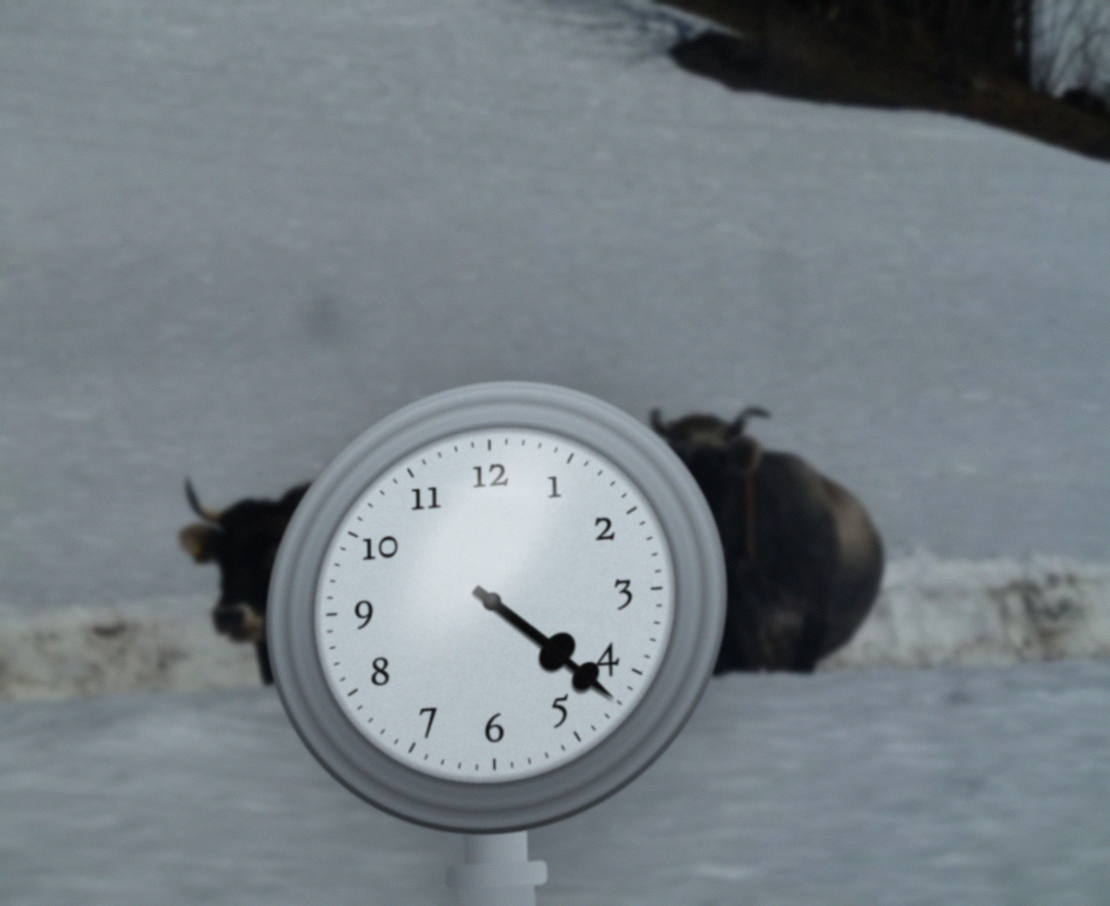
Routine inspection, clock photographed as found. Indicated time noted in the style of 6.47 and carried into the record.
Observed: 4.22
